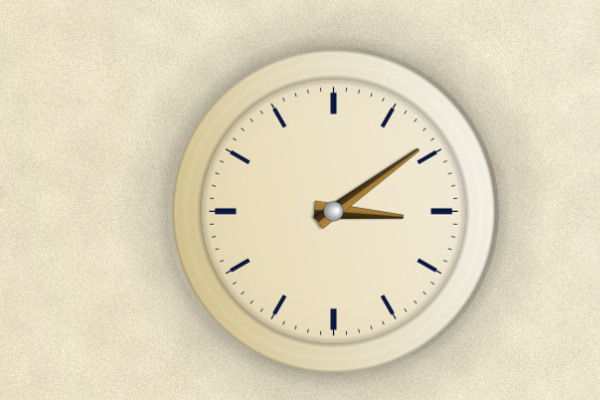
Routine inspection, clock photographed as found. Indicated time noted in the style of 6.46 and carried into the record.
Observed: 3.09
